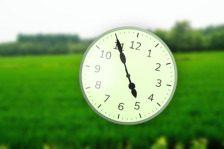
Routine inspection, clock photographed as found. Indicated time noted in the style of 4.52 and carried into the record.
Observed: 4.55
